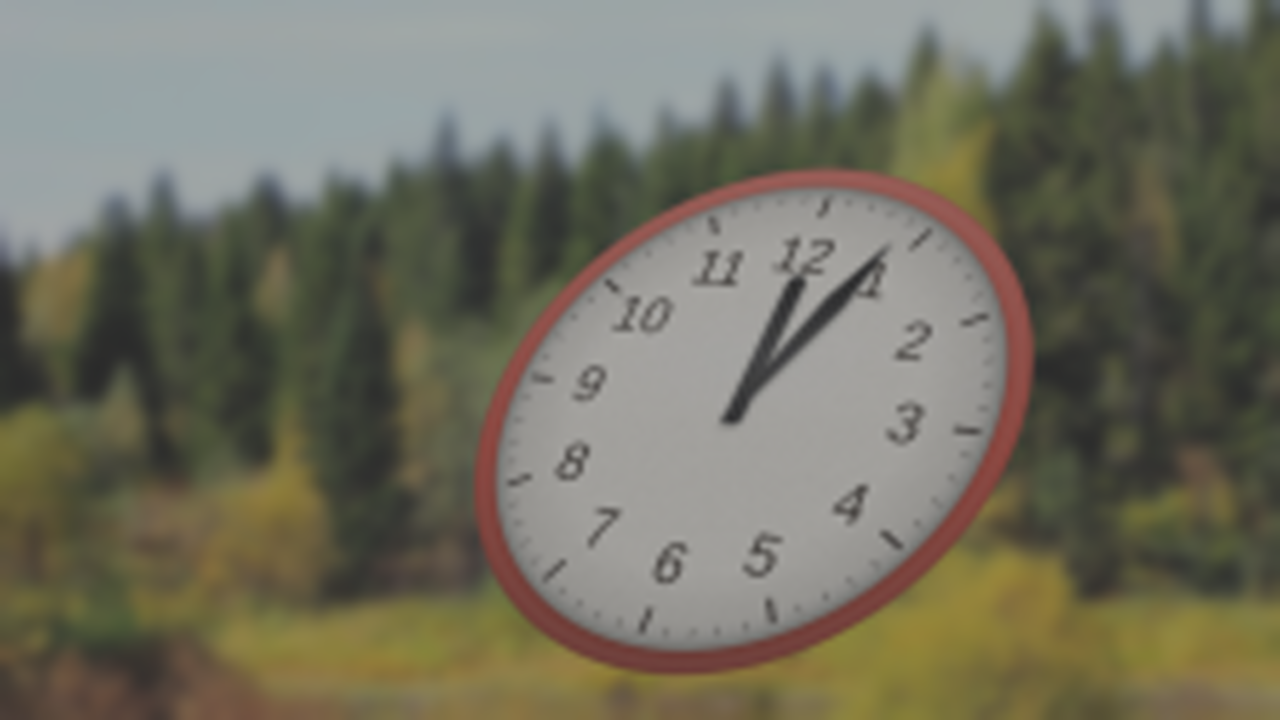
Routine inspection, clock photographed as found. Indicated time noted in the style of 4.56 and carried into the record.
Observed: 12.04
